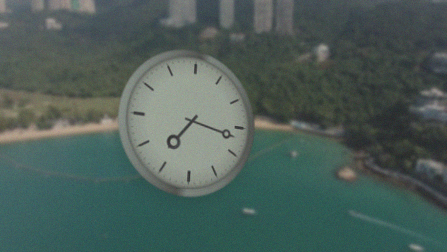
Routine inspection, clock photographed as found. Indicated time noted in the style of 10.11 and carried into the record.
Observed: 7.17
